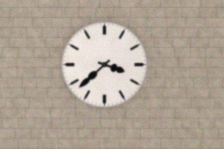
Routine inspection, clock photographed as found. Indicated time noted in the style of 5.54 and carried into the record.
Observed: 3.38
